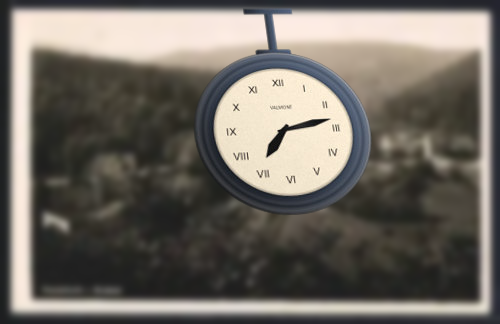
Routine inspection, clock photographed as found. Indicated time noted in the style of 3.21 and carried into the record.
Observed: 7.13
